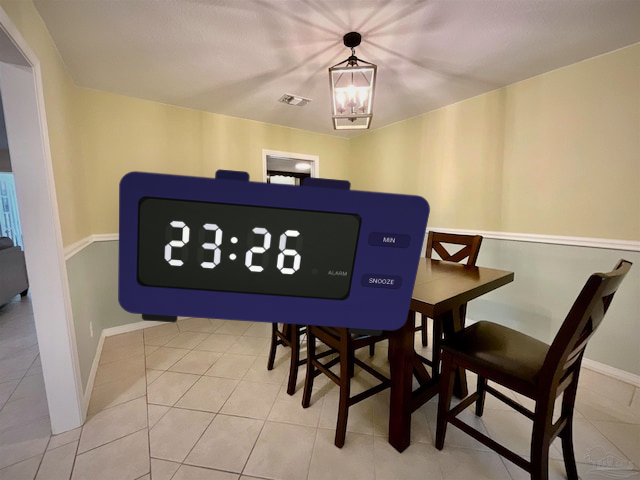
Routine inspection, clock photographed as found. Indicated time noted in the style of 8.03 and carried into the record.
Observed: 23.26
